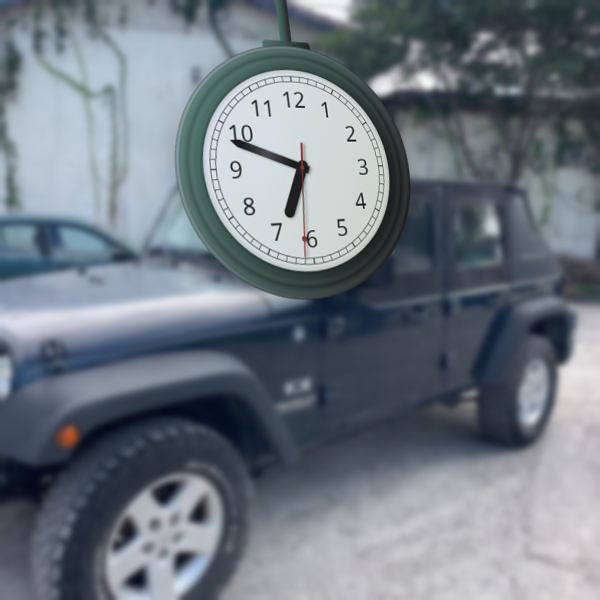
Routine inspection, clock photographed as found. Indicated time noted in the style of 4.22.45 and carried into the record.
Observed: 6.48.31
